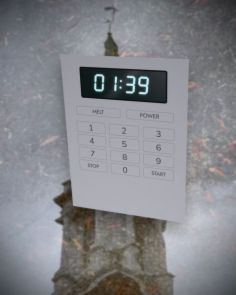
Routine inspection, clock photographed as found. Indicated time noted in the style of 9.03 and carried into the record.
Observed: 1.39
